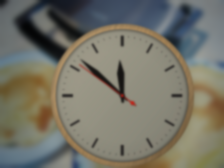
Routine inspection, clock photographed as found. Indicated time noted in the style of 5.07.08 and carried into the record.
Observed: 11.51.51
